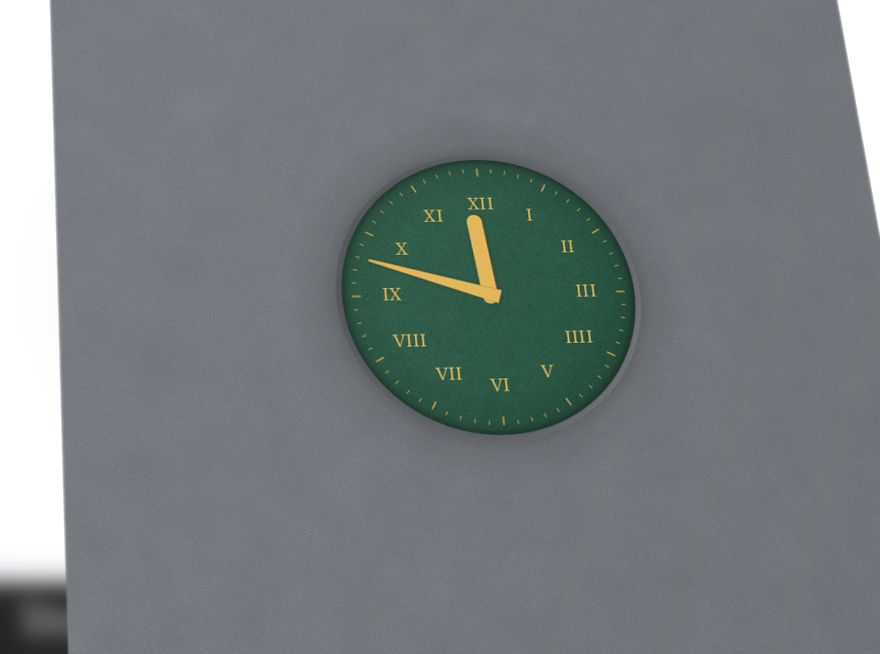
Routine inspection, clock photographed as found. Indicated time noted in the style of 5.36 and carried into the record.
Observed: 11.48
